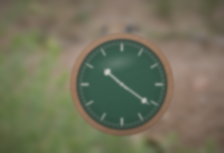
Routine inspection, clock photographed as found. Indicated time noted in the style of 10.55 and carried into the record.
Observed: 10.21
